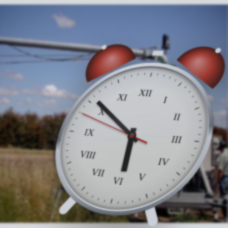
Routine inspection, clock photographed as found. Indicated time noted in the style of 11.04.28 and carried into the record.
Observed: 5.50.48
